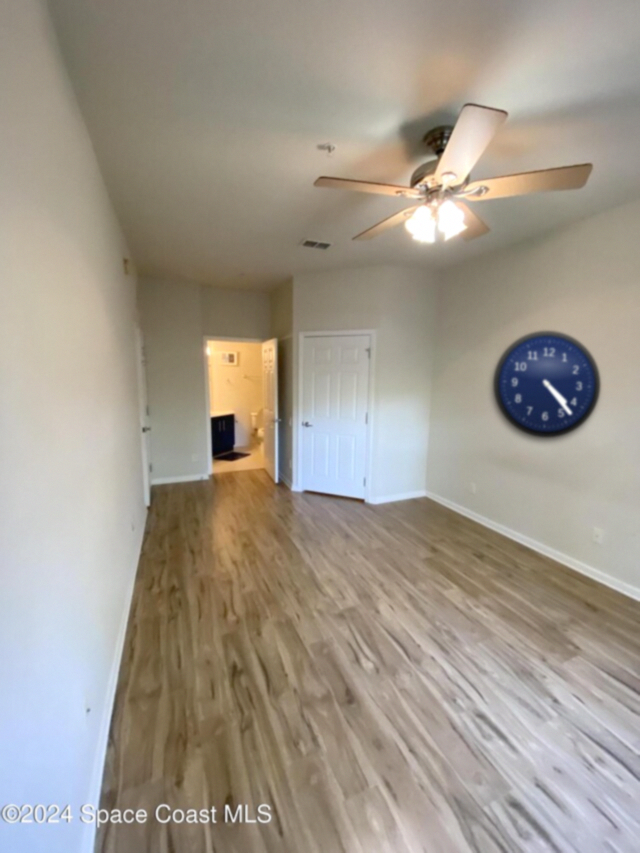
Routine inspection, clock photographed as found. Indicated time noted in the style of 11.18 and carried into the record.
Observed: 4.23
